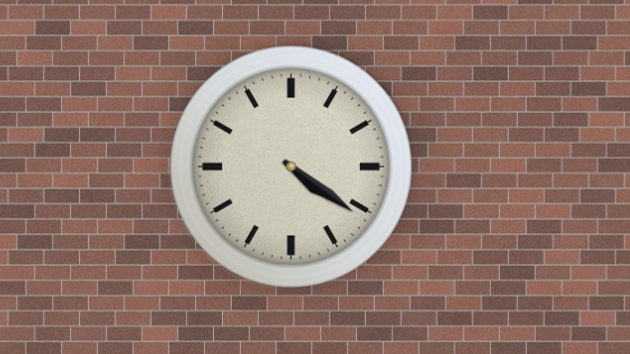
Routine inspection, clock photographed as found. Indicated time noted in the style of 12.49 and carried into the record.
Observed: 4.21
